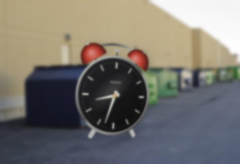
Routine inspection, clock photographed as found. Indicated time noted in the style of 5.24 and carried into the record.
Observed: 8.33
